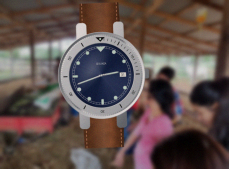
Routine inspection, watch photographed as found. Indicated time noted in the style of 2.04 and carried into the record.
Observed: 2.42
